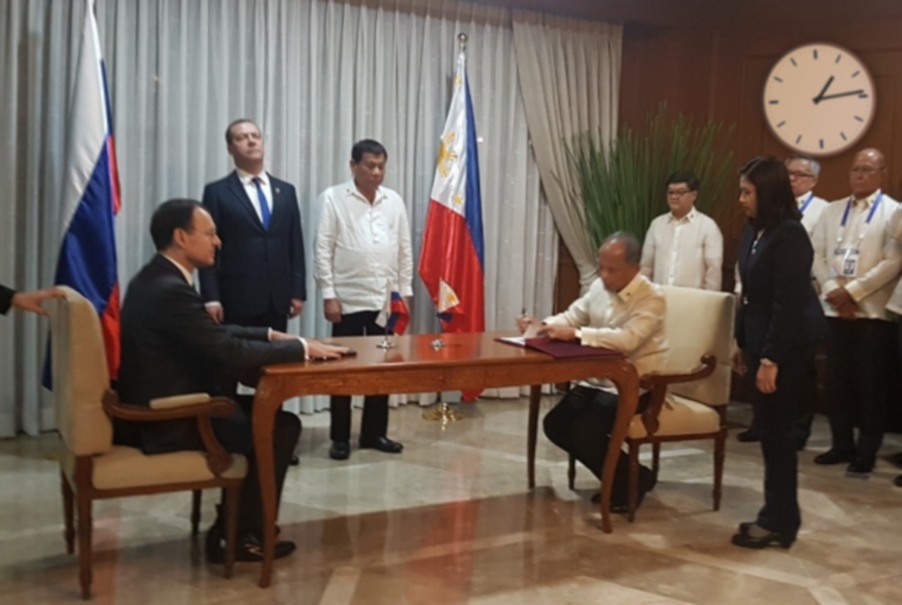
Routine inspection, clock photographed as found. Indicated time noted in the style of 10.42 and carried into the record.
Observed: 1.14
